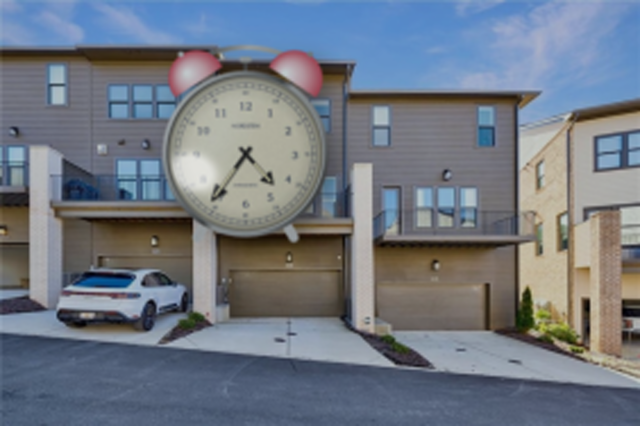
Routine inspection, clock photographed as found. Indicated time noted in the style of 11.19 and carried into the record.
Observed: 4.36
